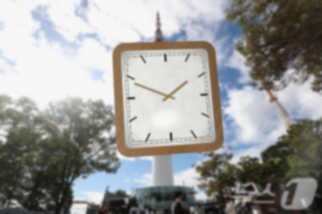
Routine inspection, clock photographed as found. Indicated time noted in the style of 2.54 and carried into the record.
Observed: 1.49
